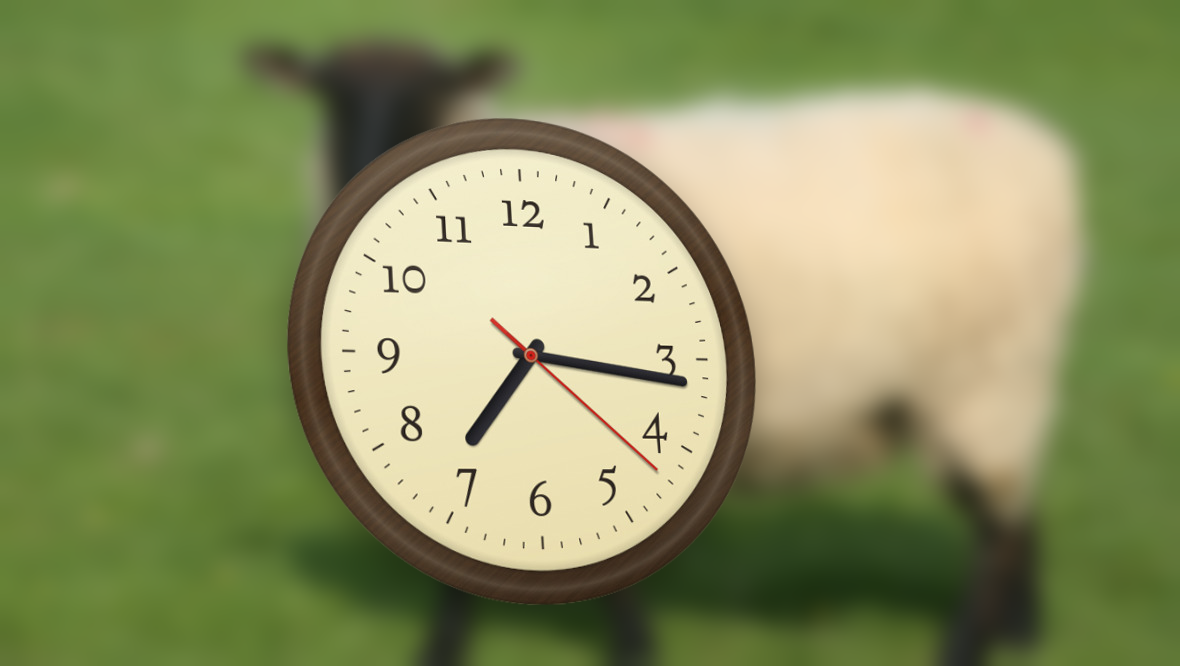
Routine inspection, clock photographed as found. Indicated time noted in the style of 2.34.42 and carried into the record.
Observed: 7.16.22
